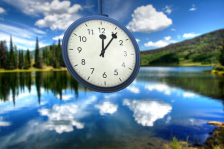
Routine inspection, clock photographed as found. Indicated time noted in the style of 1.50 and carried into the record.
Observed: 12.06
